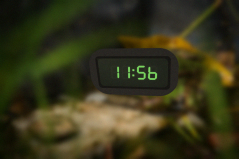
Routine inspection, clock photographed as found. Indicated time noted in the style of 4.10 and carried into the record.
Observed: 11.56
